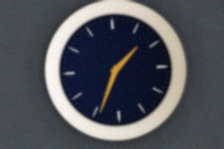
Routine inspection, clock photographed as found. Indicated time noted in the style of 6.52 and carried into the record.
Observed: 1.34
